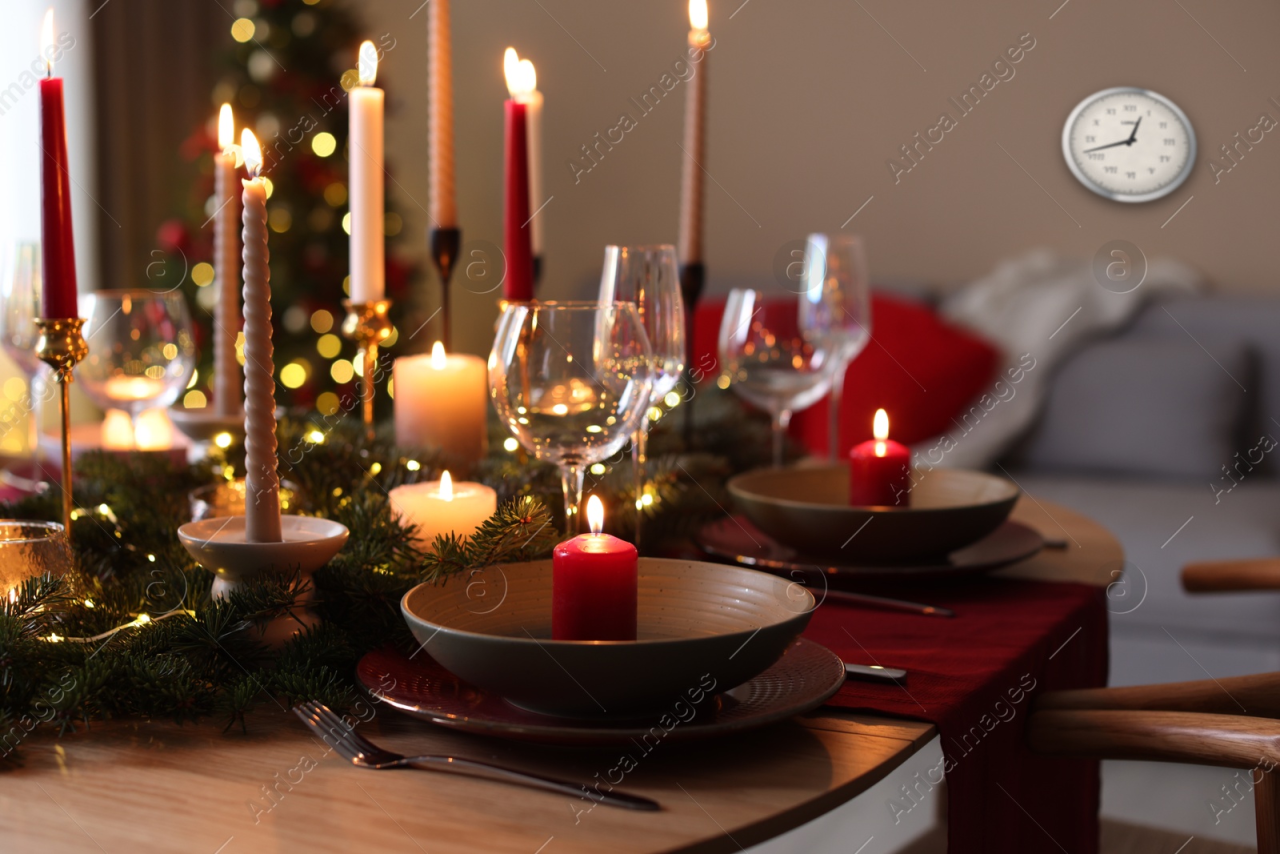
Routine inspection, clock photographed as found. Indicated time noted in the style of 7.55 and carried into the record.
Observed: 12.42
